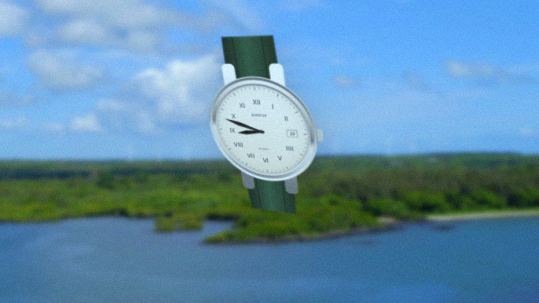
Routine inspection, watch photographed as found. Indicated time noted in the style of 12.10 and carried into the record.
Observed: 8.48
